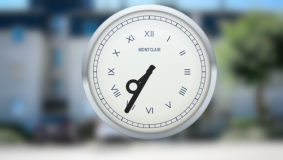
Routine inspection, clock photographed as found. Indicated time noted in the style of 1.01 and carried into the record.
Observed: 7.35
